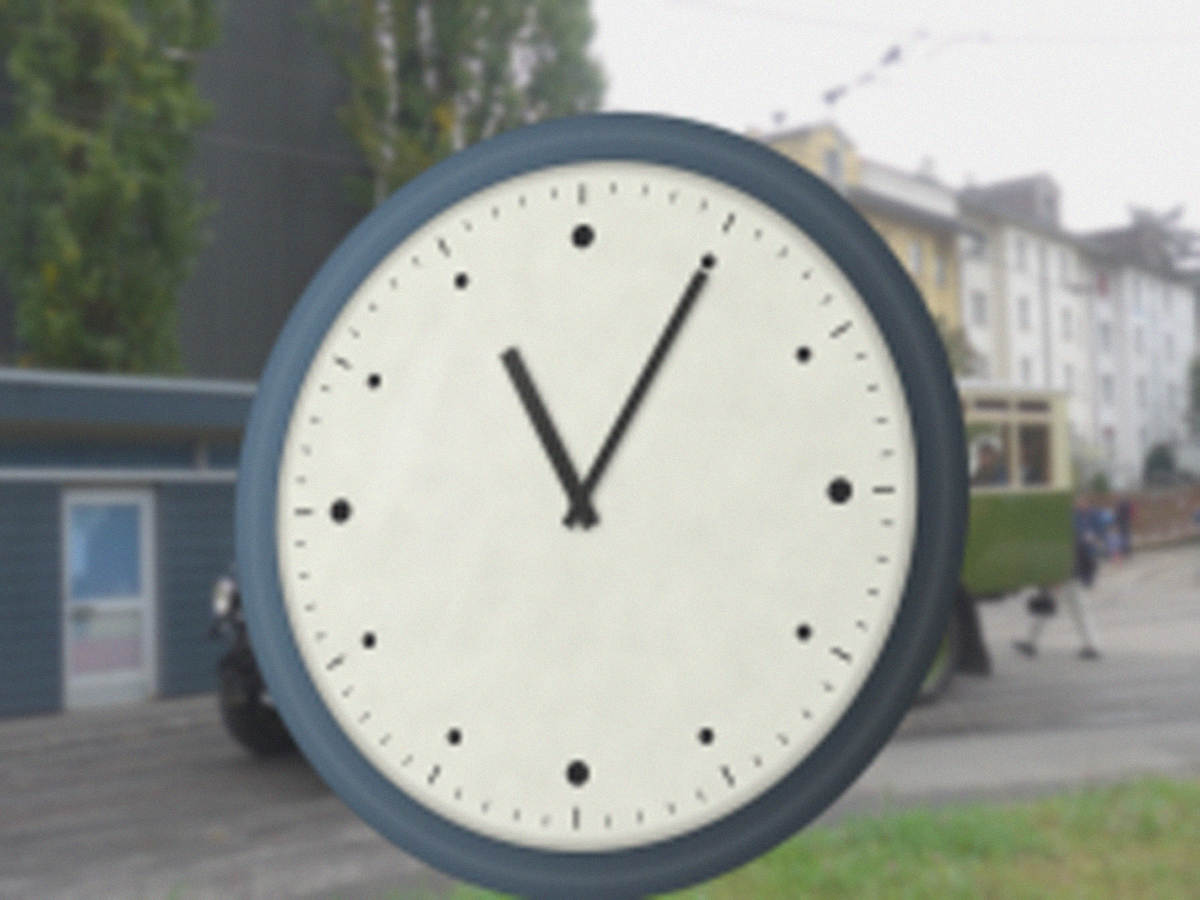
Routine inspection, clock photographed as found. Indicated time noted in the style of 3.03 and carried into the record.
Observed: 11.05
